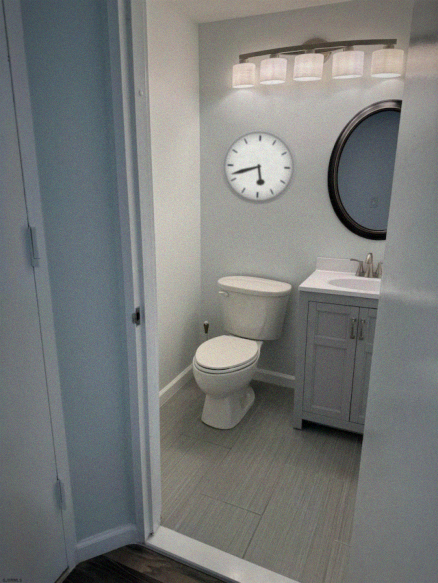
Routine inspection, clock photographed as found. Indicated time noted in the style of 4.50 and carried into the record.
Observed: 5.42
